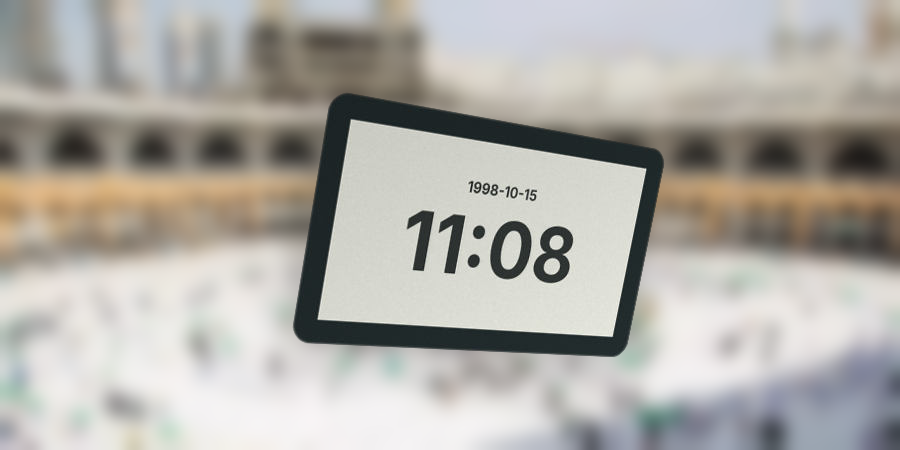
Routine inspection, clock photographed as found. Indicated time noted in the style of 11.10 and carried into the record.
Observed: 11.08
